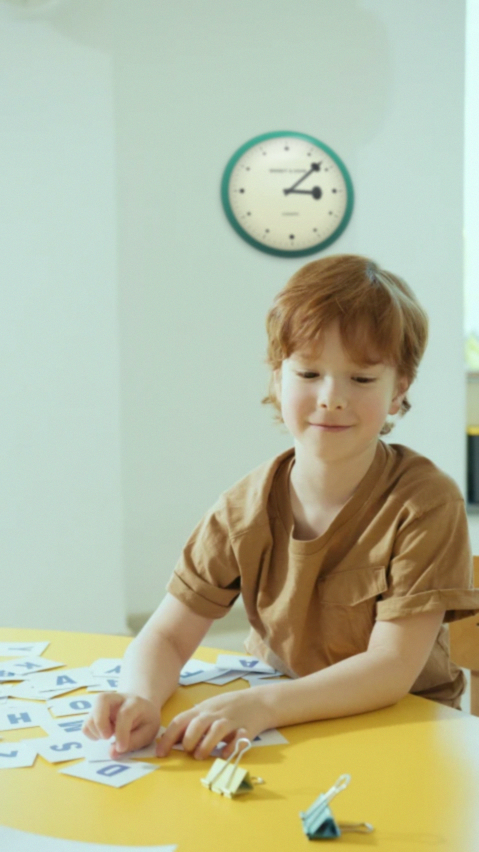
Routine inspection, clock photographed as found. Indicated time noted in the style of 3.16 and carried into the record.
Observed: 3.08
